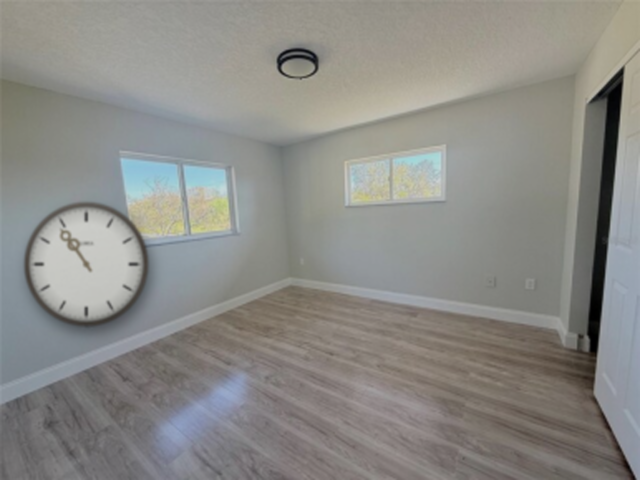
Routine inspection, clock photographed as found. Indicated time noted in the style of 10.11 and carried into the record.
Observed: 10.54
